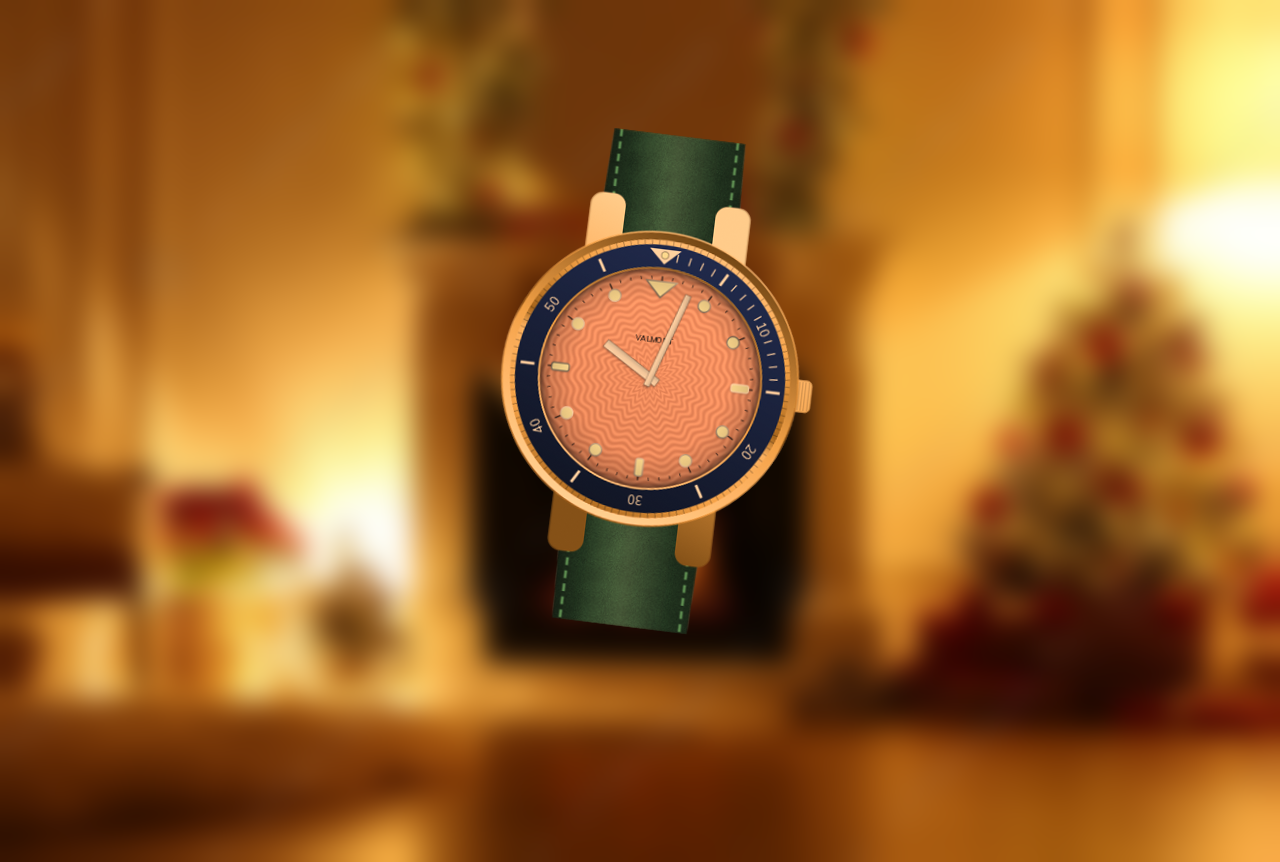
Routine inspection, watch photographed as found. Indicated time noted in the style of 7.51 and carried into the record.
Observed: 10.03
